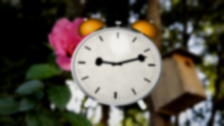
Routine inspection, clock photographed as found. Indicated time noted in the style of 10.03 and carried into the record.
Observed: 9.12
